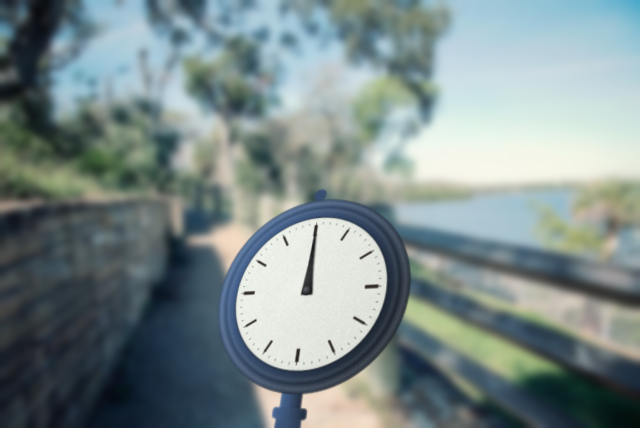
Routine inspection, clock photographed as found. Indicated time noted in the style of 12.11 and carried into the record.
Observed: 12.00
